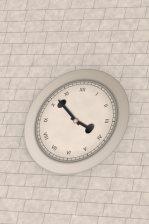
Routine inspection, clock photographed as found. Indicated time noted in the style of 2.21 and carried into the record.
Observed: 3.52
